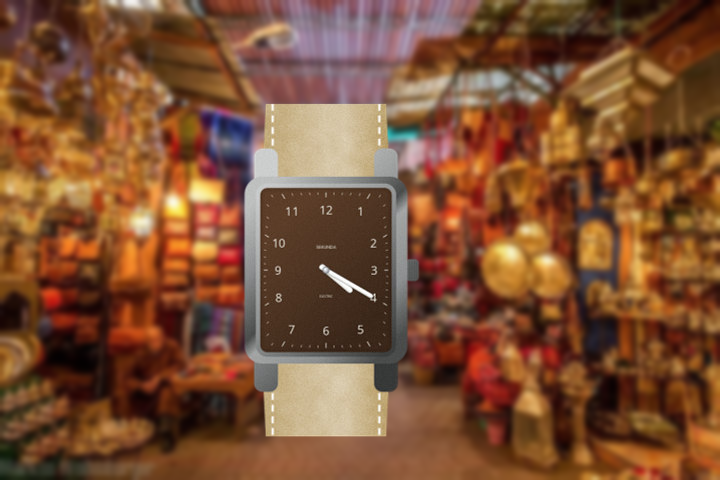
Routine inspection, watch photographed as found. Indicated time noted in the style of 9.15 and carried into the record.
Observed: 4.20
